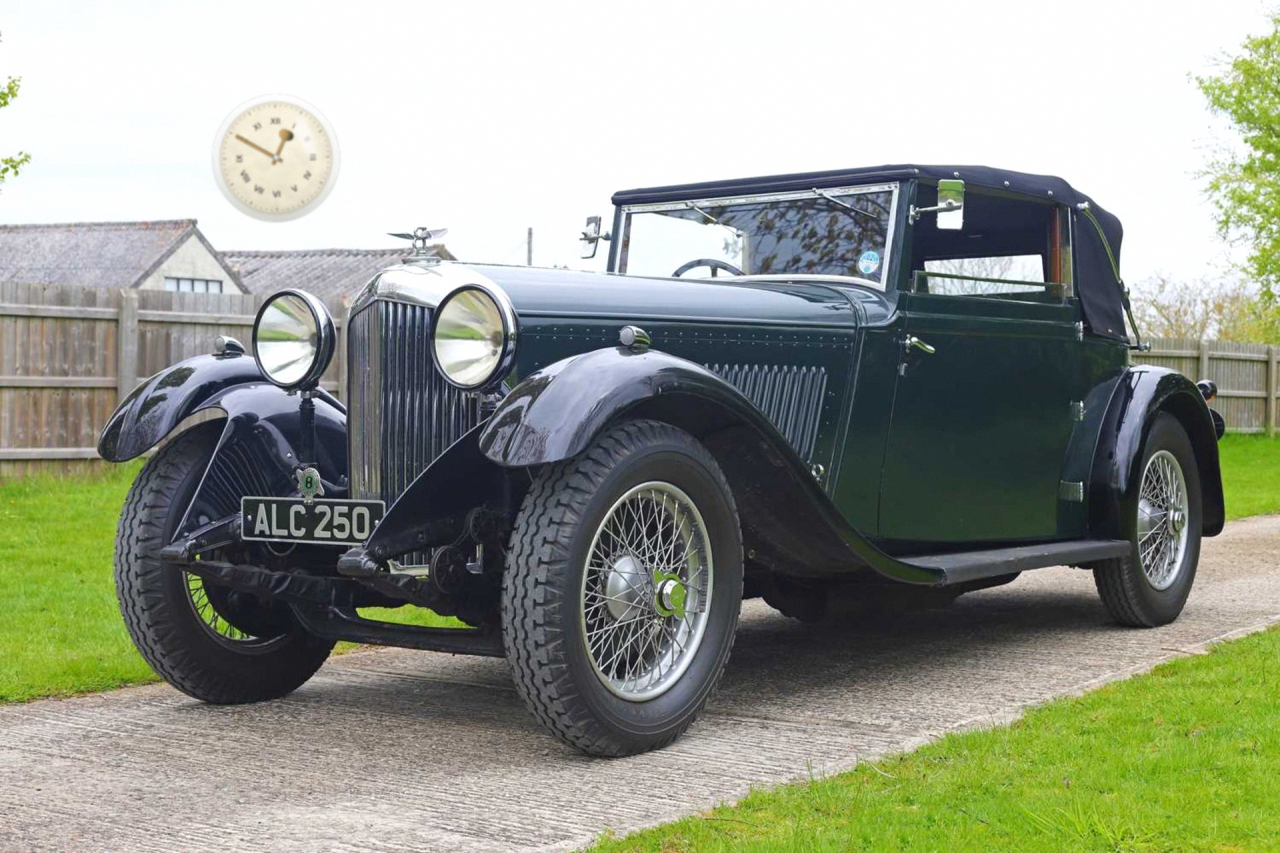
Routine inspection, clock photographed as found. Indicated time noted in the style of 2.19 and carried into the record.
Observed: 12.50
